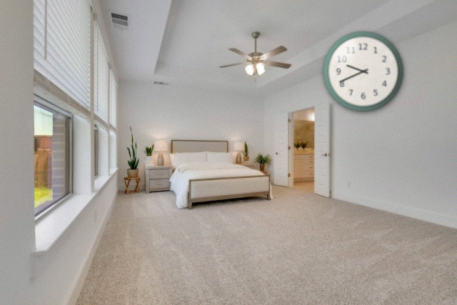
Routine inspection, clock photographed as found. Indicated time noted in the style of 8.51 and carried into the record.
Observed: 9.41
